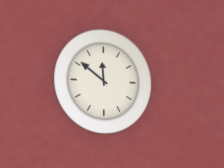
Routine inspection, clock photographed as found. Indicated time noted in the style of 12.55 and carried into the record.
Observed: 11.51
